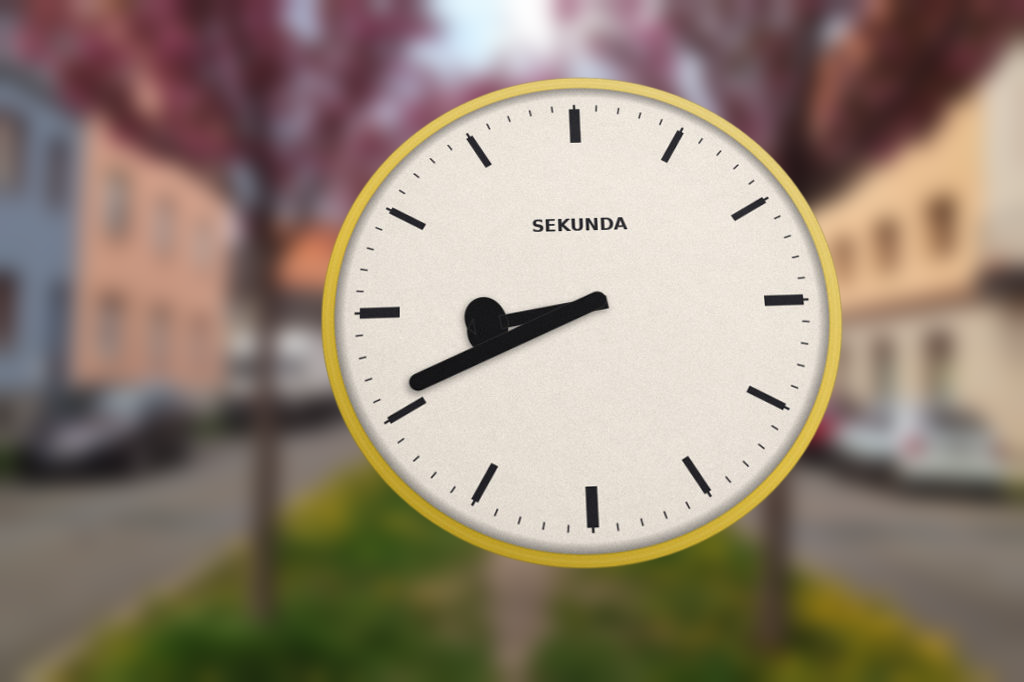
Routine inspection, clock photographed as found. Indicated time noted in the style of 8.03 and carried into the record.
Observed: 8.41
